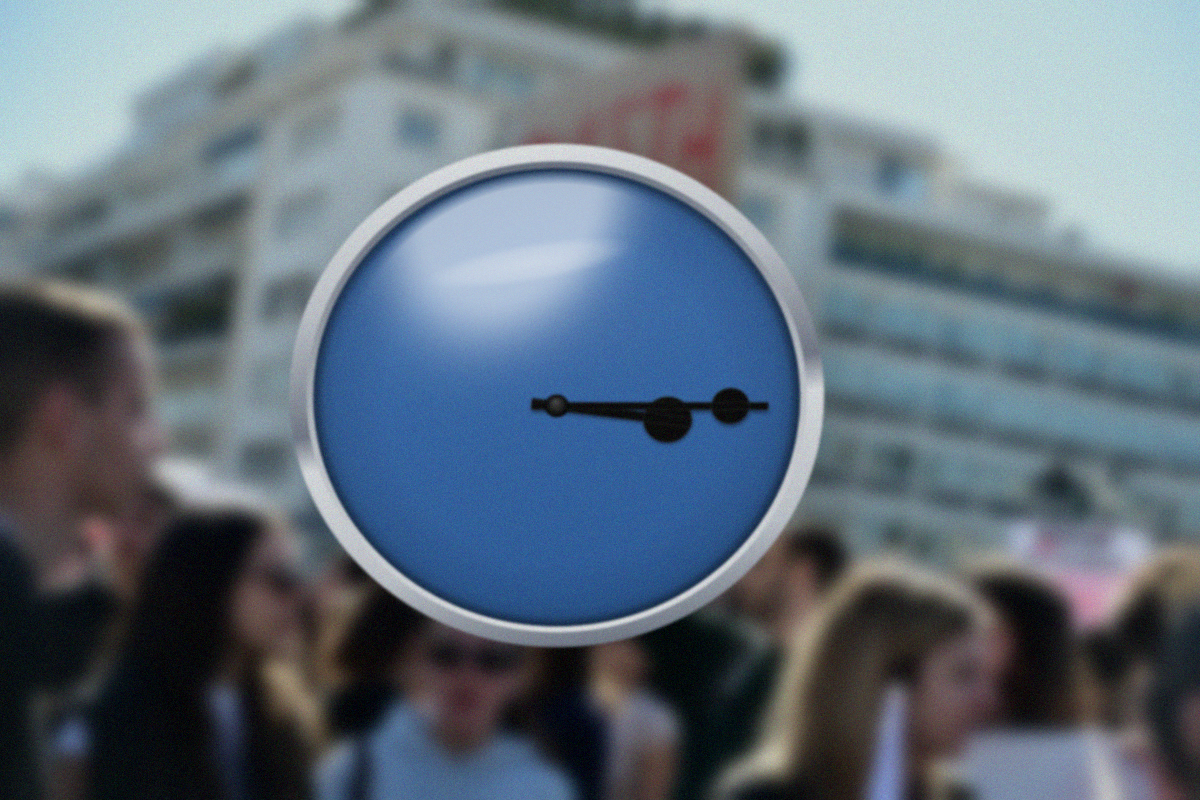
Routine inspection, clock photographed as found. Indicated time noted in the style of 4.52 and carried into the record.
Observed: 3.15
